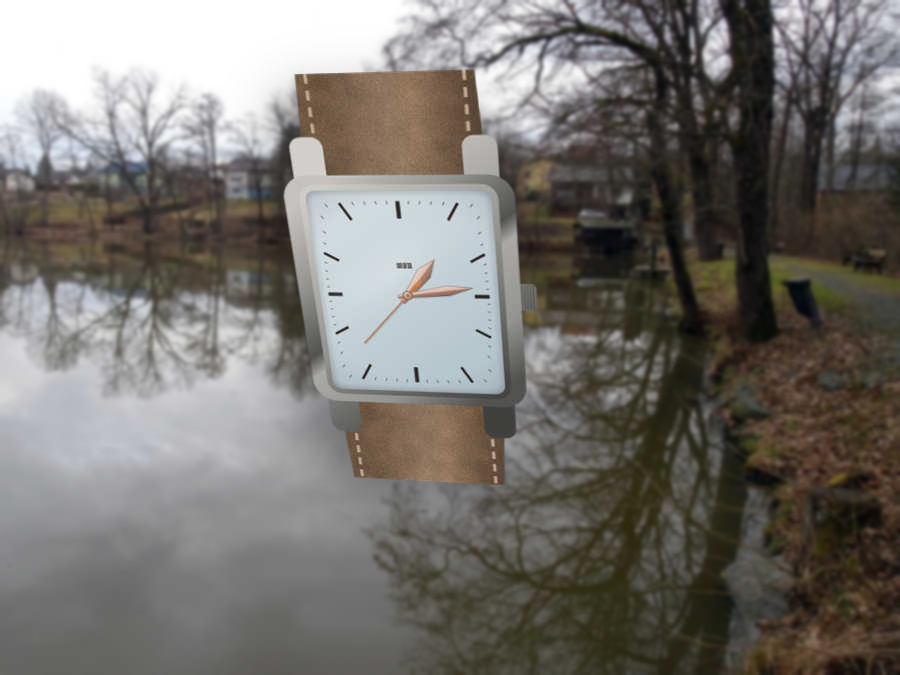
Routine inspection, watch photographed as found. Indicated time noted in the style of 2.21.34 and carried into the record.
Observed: 1.13.37
